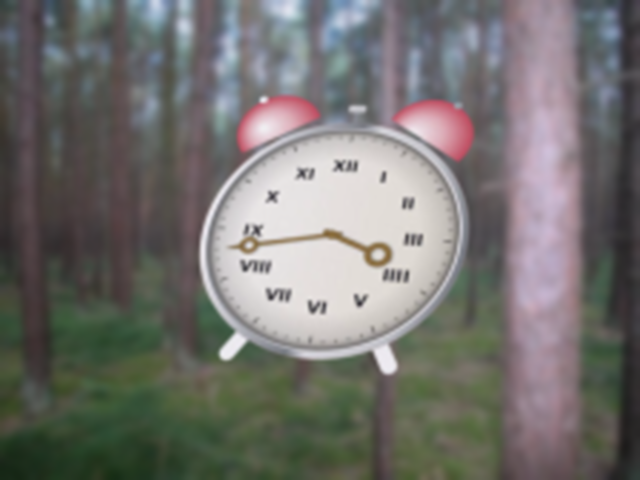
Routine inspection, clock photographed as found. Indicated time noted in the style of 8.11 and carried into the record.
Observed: 3.43
